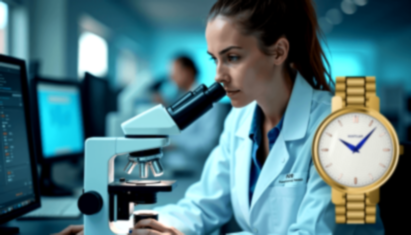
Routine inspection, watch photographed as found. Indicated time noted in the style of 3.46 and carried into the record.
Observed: 10.07
